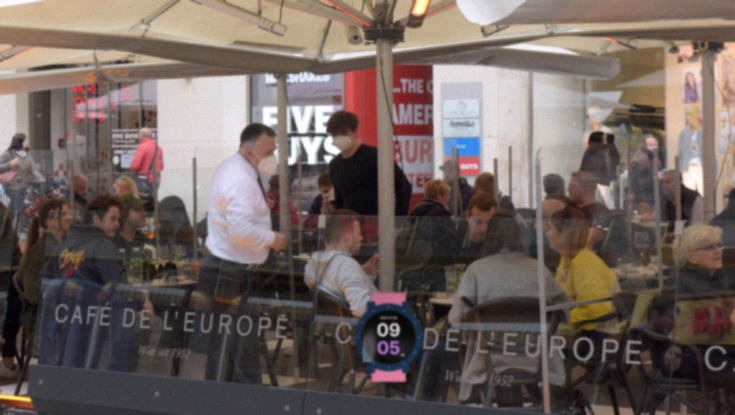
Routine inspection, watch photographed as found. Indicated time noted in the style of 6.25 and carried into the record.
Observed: 9.05
